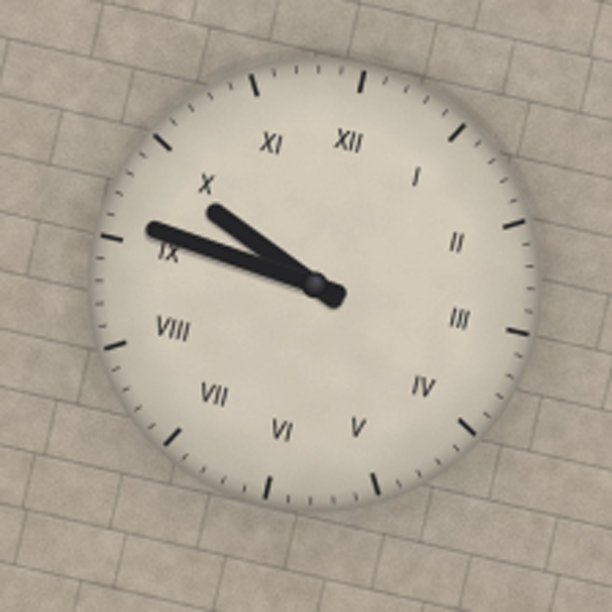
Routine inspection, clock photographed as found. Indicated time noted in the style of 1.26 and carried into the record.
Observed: 9.46
